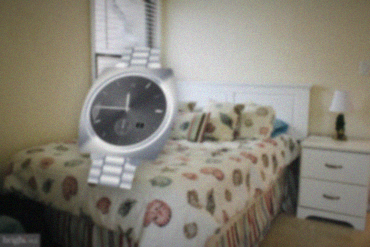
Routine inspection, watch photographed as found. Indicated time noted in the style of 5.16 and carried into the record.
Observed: 11.45
